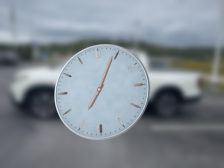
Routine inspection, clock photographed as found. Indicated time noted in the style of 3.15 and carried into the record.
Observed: 7.04
